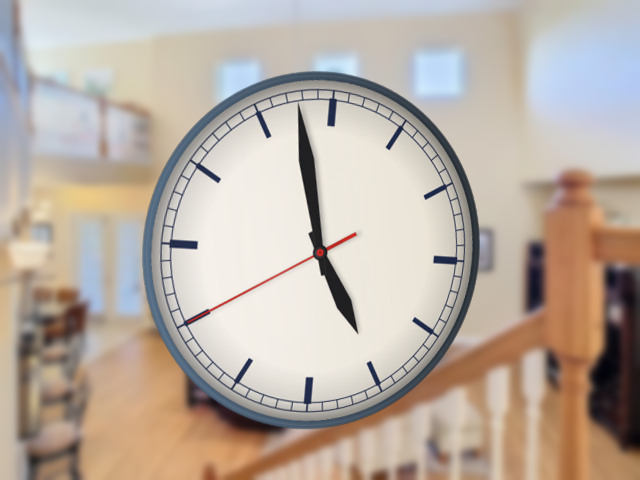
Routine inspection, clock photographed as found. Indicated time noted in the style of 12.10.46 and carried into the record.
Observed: 4.57.40
